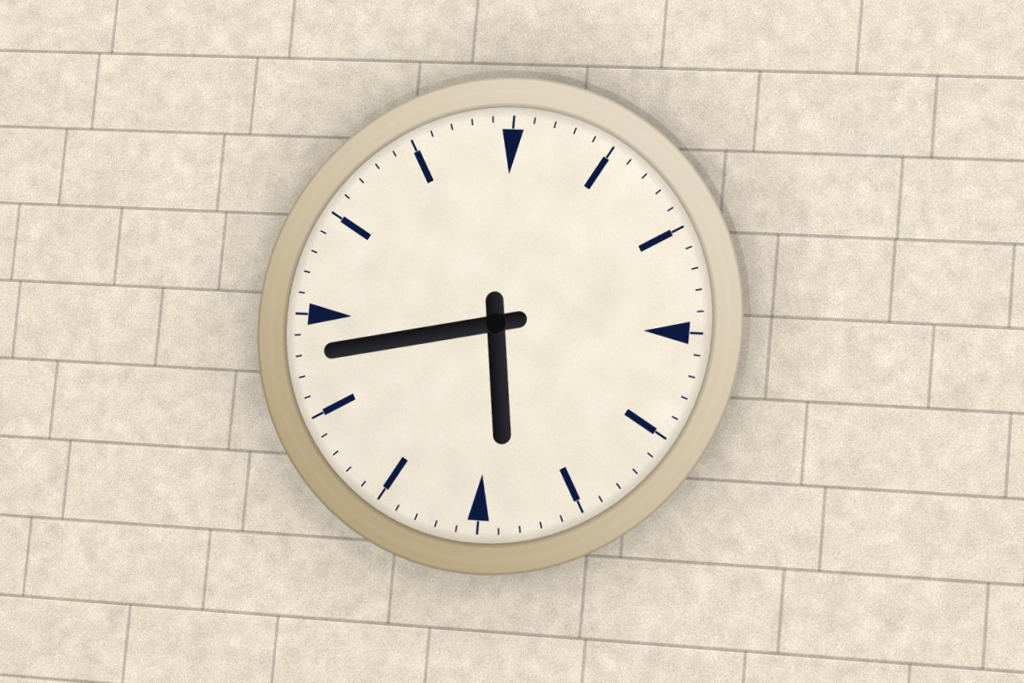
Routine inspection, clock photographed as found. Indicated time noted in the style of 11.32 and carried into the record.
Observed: 5.43
